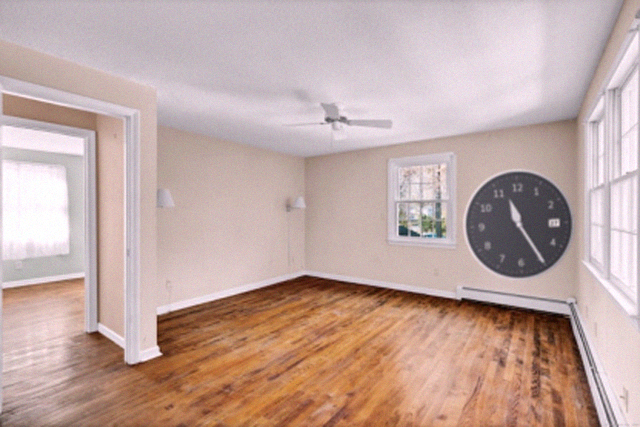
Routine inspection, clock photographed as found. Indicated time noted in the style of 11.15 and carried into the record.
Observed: 11.25
